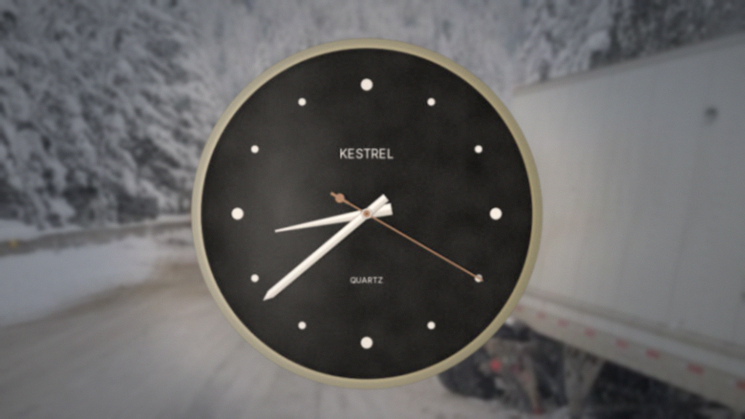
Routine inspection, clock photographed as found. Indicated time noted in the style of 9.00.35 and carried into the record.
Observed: 8.38.20
